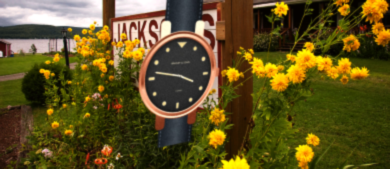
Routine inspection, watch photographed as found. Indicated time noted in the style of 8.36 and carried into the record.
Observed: 3.47
